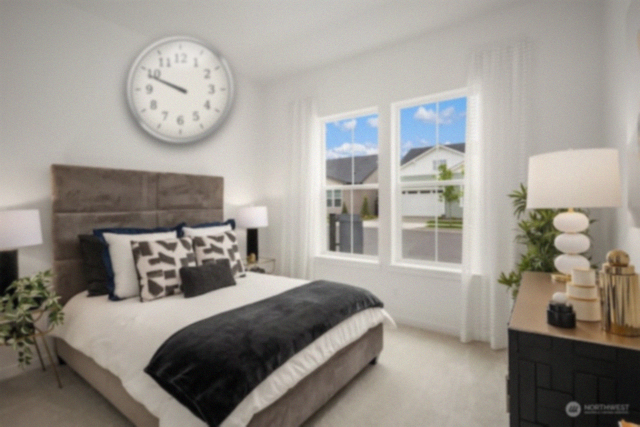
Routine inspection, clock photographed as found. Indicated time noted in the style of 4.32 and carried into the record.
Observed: 9.49
